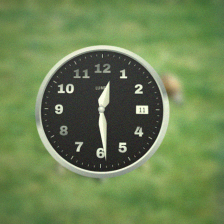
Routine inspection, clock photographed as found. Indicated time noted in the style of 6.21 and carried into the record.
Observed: 12.29
